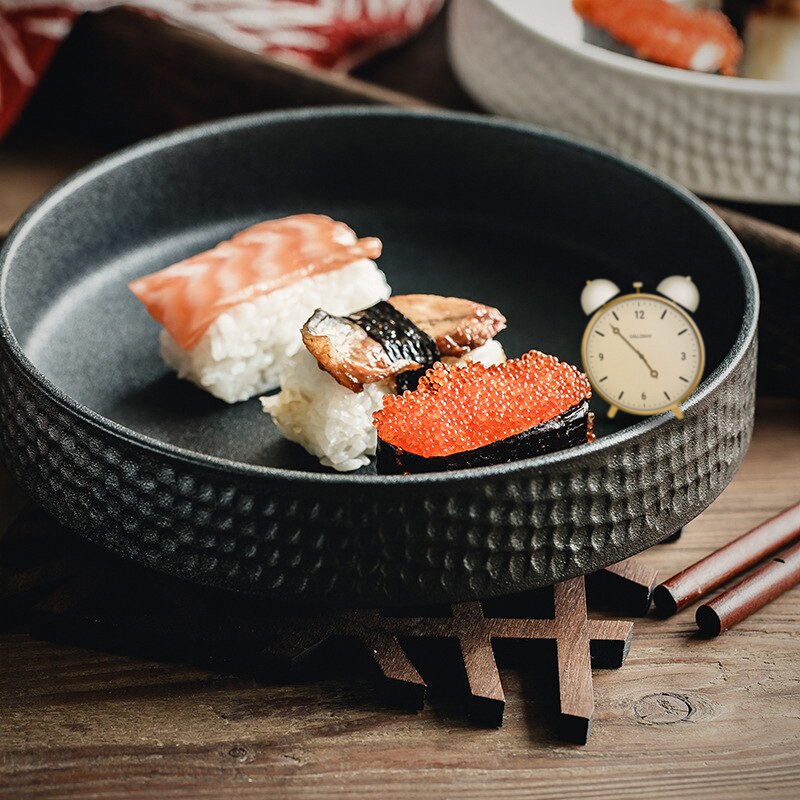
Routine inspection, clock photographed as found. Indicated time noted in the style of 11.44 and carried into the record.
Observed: 4.53
